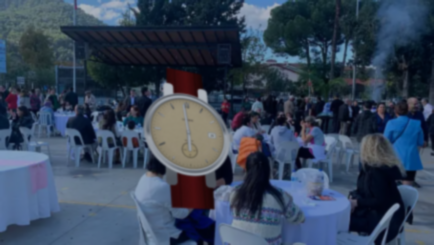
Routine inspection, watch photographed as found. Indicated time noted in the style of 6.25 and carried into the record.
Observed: 5.59
